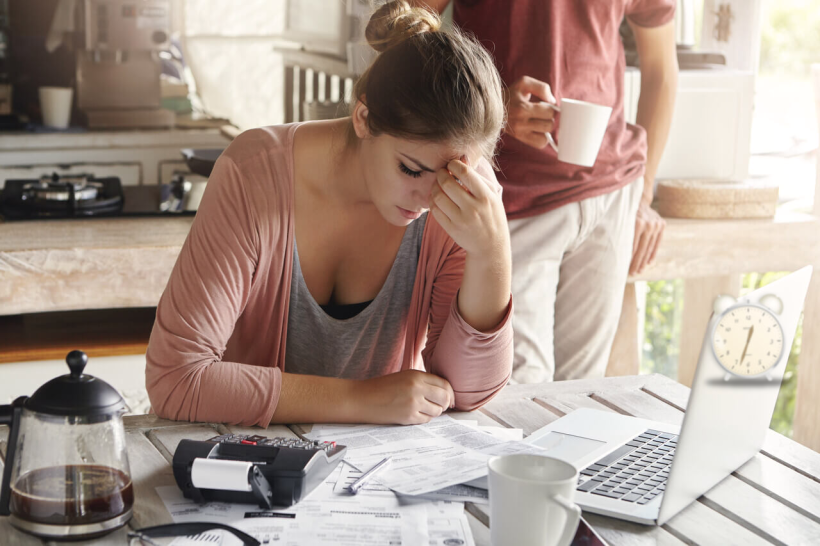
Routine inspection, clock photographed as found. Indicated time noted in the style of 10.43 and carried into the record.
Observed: 12.33
